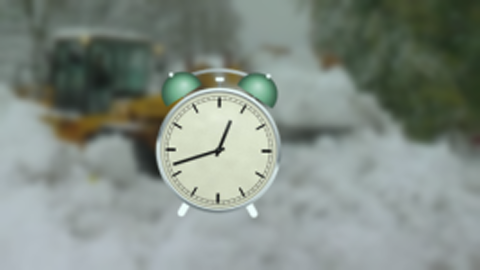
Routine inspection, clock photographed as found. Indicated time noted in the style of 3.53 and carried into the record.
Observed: 12.42
